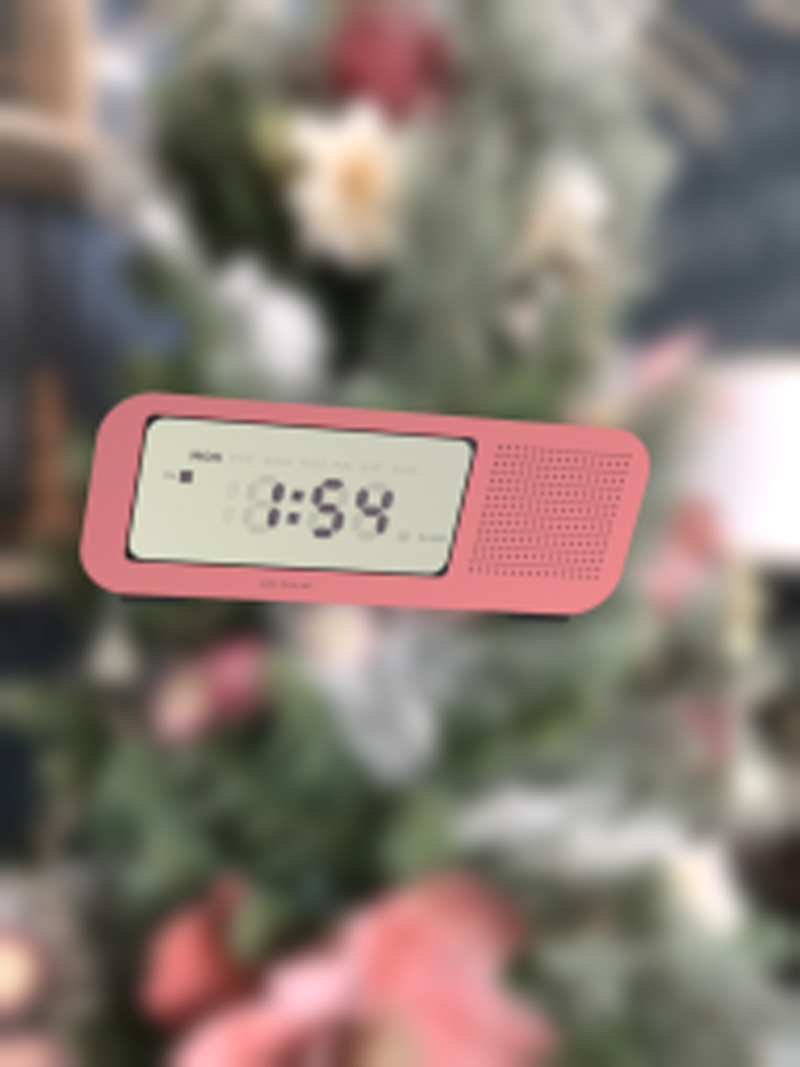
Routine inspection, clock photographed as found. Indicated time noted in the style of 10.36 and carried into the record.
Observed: 1.54
